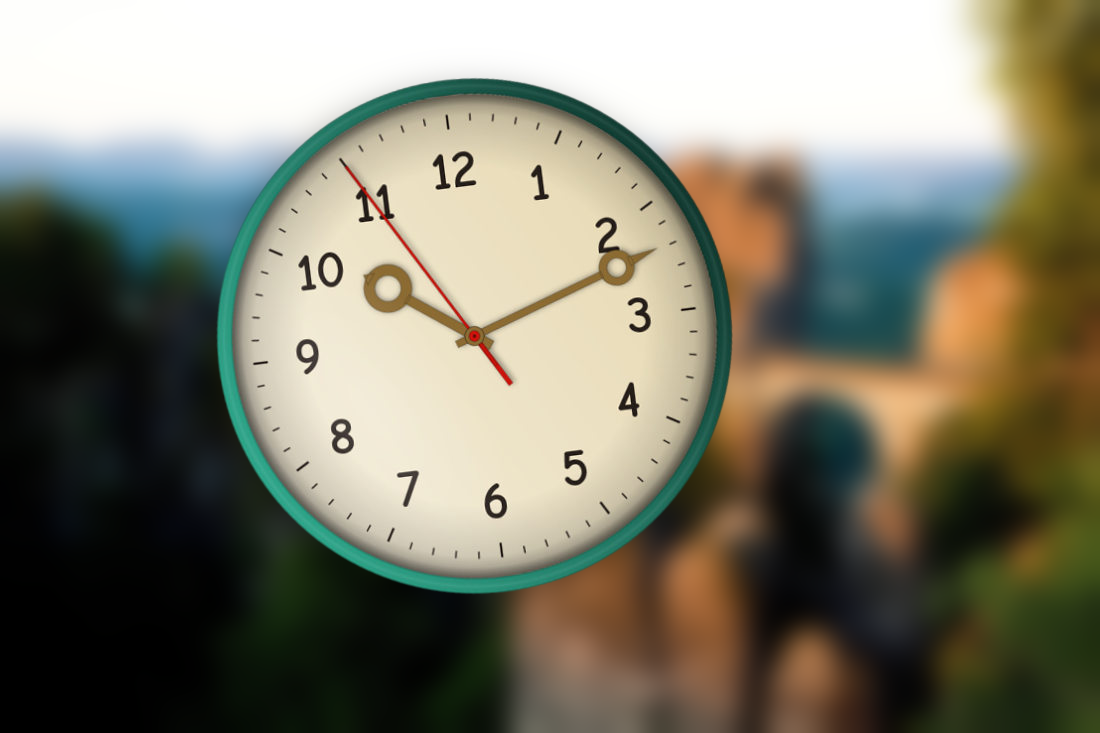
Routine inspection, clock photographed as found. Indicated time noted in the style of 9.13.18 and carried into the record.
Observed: 10.11.55
